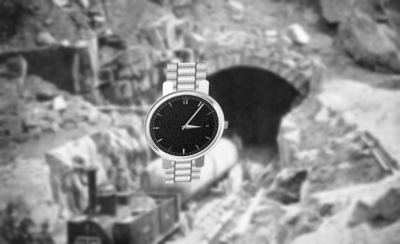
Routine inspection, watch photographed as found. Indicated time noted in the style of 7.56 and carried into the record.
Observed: 3.06
